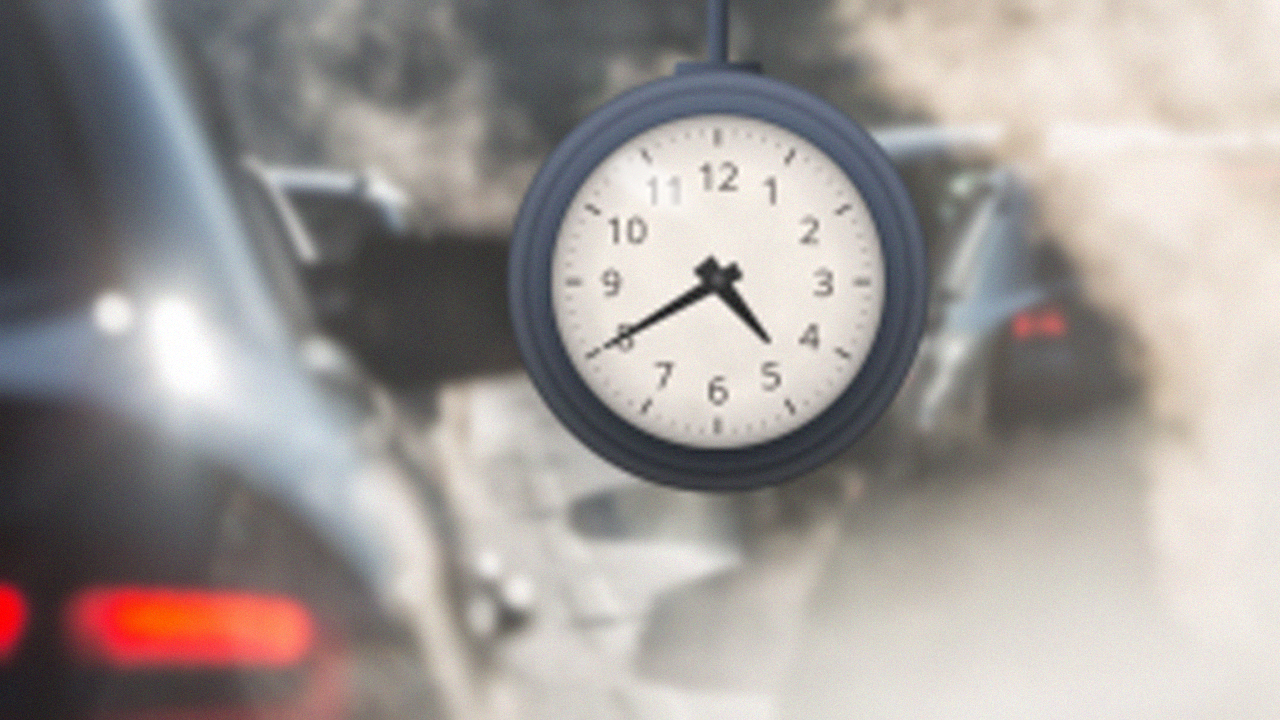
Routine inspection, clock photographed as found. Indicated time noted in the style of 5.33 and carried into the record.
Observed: 4.40
